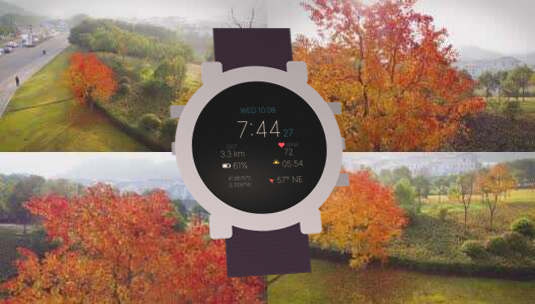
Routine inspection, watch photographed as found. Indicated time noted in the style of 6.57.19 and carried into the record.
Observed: 7.44.27
